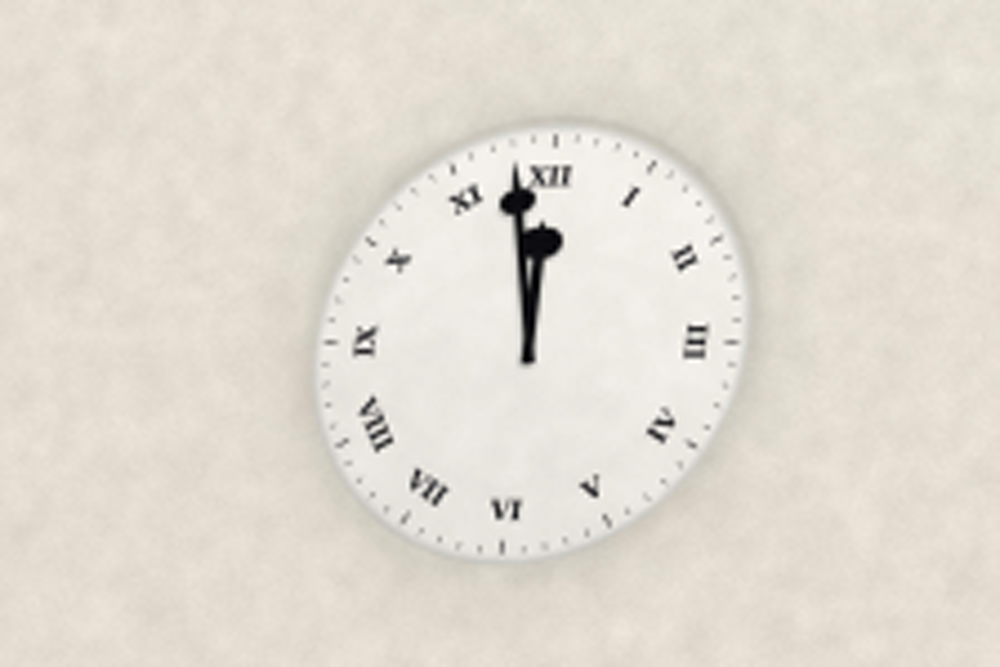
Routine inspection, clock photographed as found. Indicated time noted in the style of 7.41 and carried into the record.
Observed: 11.58
